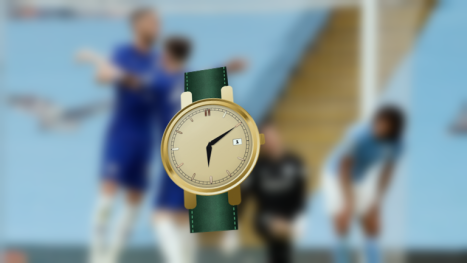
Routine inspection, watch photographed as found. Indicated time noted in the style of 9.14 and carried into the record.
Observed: 6.10
